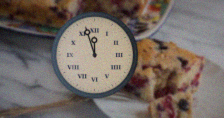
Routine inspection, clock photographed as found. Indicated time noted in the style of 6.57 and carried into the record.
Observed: 11.57
